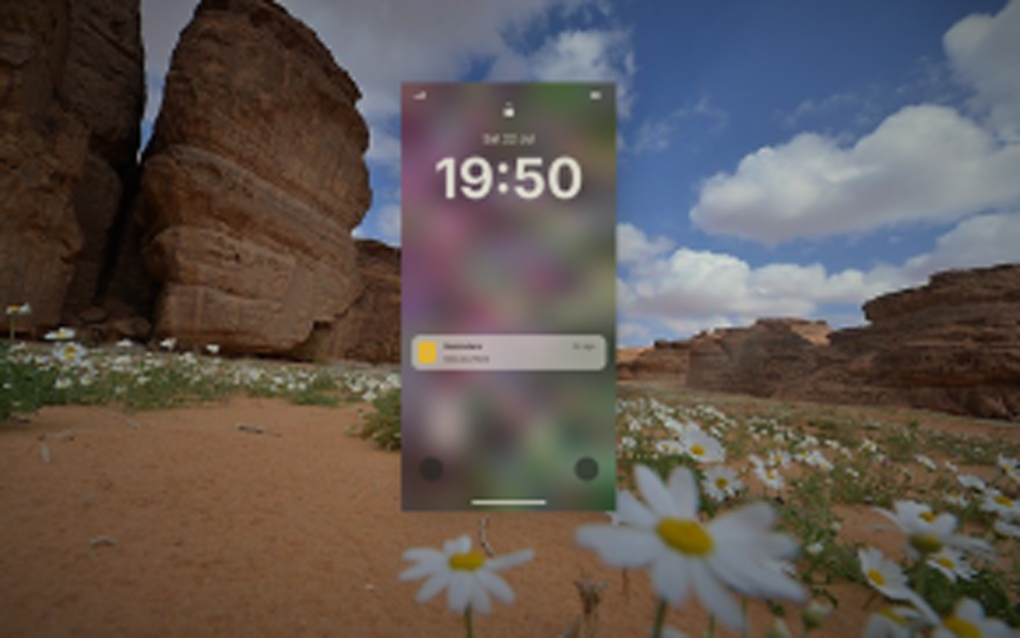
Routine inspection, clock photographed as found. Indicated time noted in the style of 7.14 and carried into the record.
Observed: 19.50
